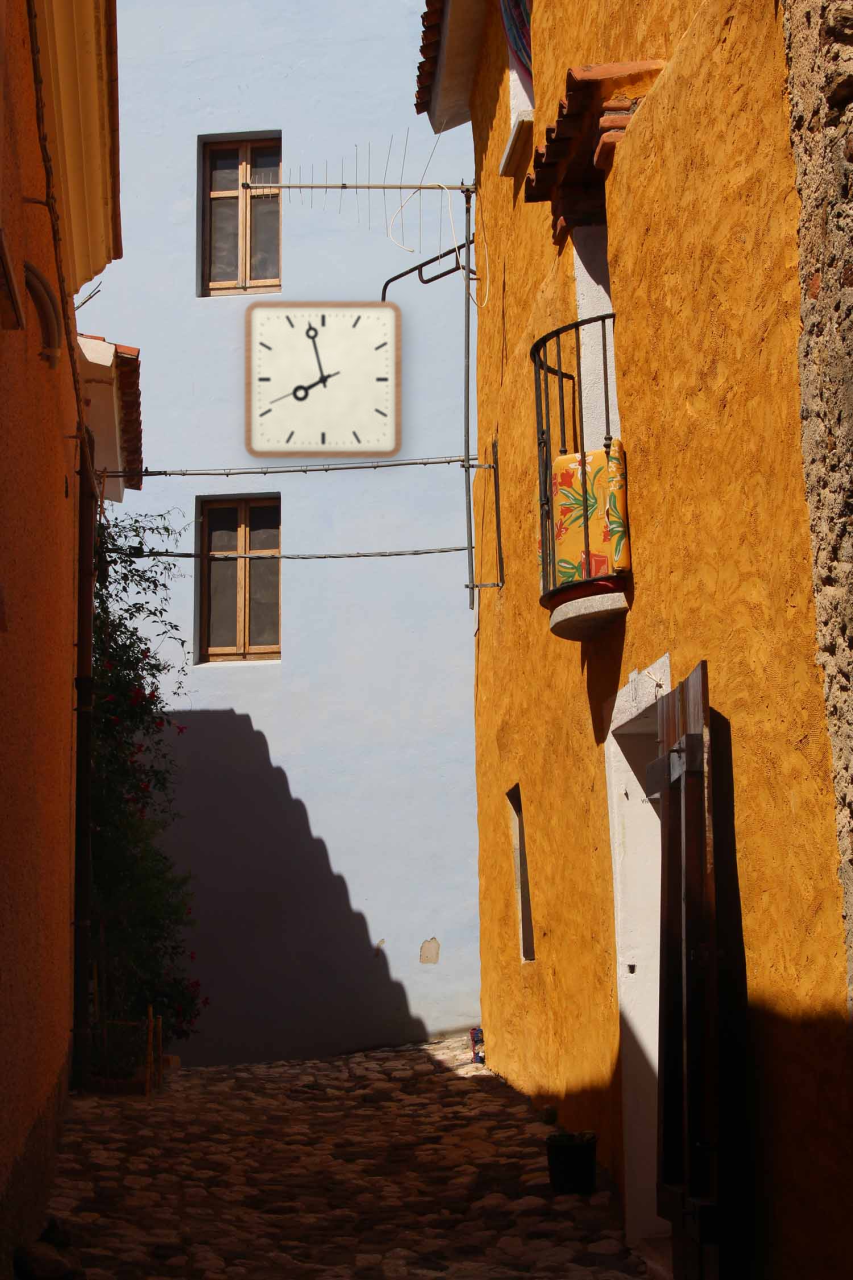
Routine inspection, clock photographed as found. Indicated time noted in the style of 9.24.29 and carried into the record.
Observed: 7.57.41
